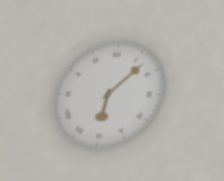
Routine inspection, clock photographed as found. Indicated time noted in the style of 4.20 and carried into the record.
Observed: 6.07
